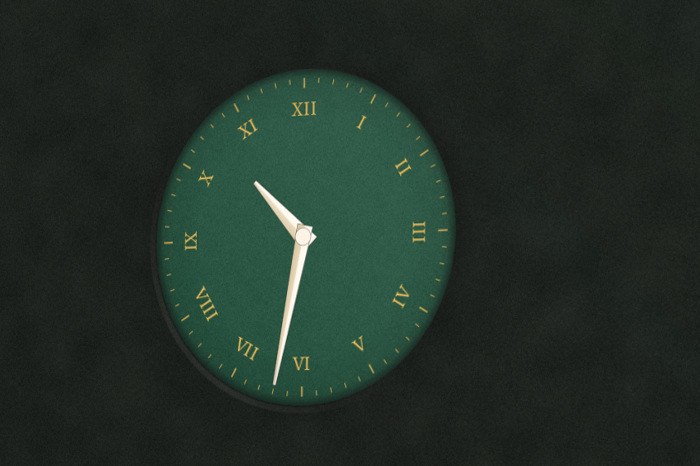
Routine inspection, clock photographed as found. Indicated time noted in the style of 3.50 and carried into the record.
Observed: 10.32
